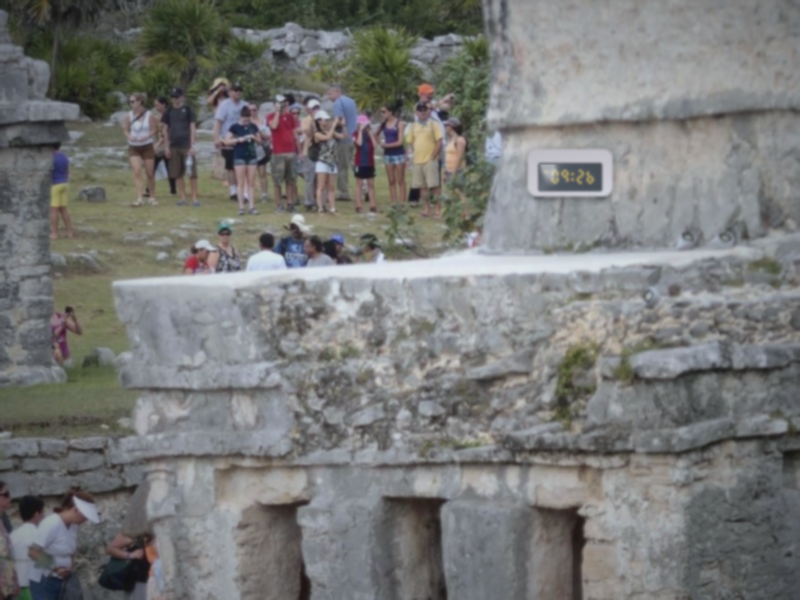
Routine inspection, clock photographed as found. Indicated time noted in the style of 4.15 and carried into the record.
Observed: 9.26
